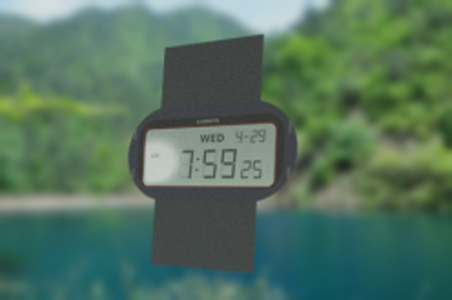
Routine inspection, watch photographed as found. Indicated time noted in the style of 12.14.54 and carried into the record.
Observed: 7.59.25
